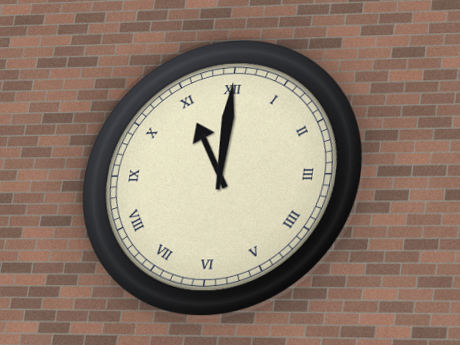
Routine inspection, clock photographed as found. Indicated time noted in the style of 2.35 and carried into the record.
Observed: 11.00
